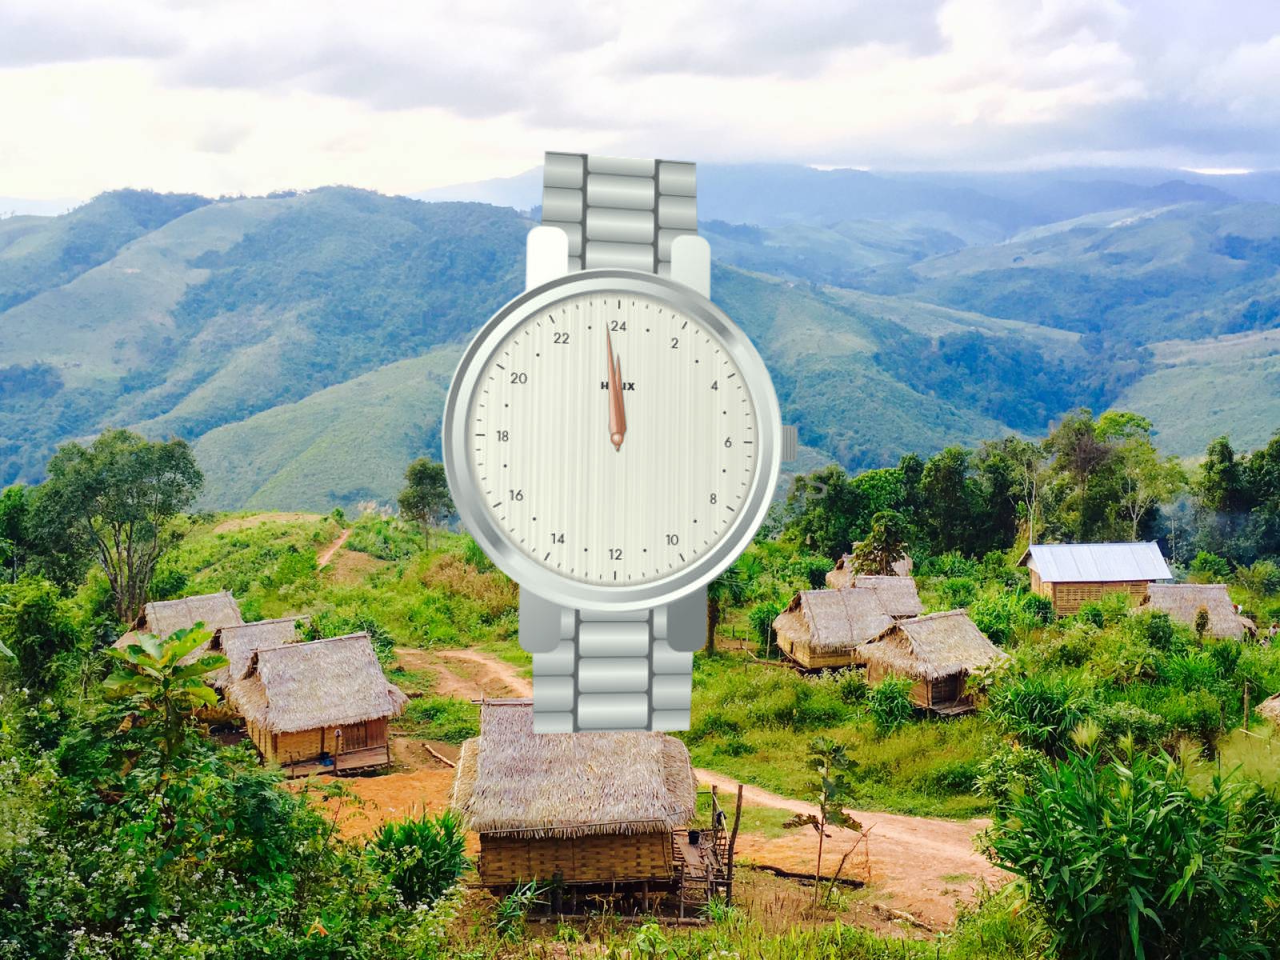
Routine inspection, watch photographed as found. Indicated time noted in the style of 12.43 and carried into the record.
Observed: 23.59
